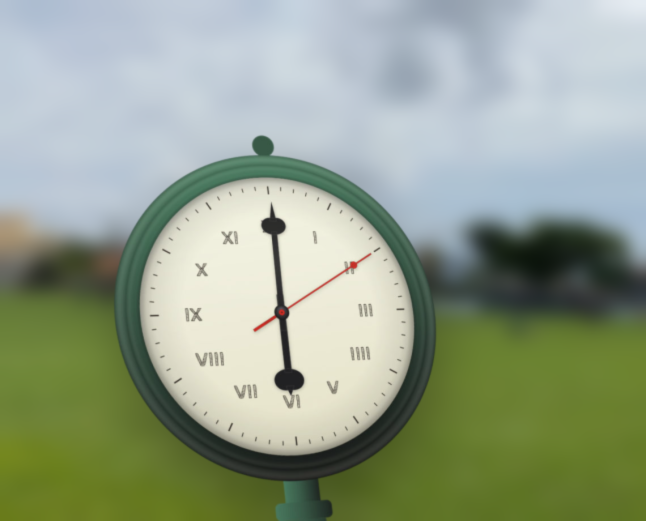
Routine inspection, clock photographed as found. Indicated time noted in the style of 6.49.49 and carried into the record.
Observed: 6.00.10
